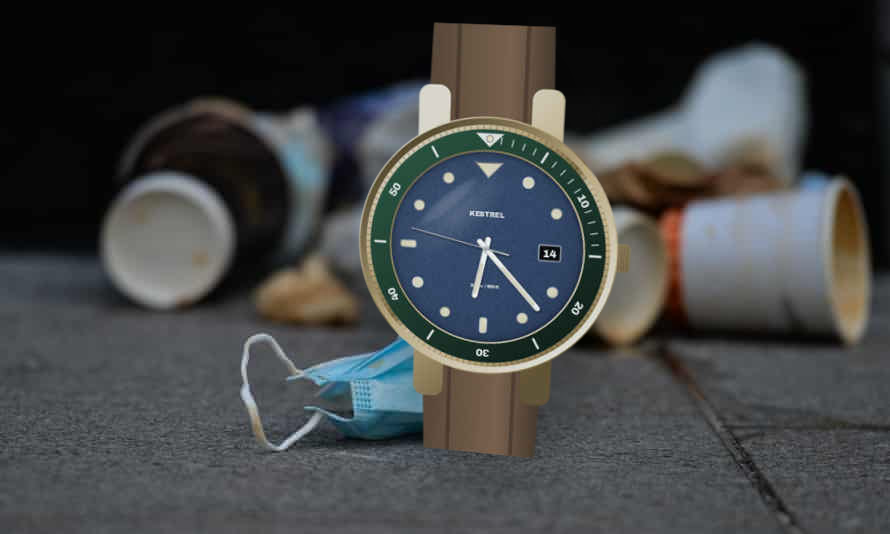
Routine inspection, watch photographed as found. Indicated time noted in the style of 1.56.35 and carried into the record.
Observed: 6.22.47
